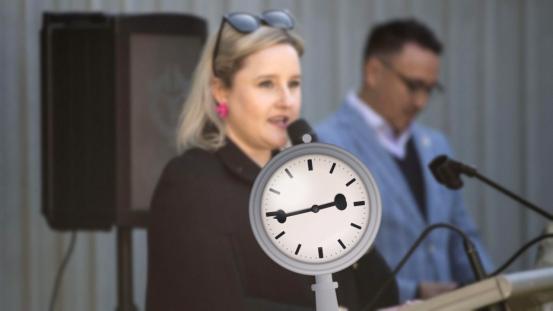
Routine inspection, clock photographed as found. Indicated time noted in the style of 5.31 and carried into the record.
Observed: 2.44
